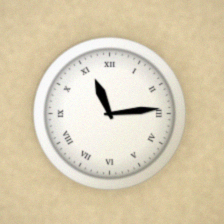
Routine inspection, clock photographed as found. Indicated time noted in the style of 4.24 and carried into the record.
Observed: 11.14
